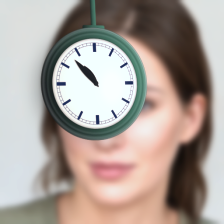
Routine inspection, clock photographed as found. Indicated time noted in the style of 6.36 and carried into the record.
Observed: 10.53
